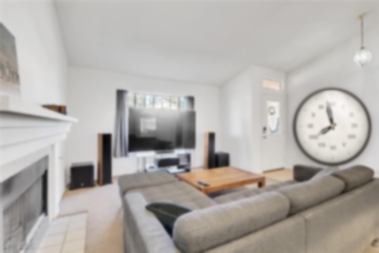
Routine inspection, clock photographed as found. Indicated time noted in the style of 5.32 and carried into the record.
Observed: 7.58
